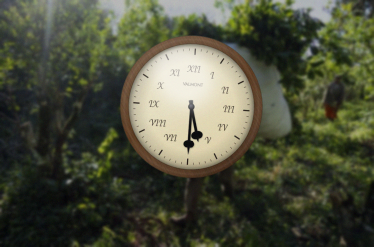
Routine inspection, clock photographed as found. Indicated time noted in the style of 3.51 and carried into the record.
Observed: 5.30
